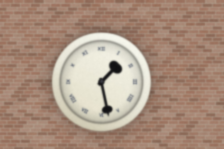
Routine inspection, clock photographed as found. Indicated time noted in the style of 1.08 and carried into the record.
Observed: 1.28
